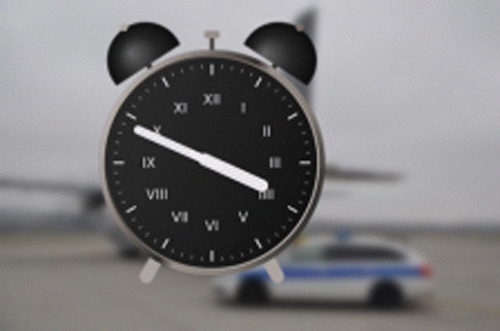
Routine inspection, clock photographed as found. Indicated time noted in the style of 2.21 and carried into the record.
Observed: 3.49
